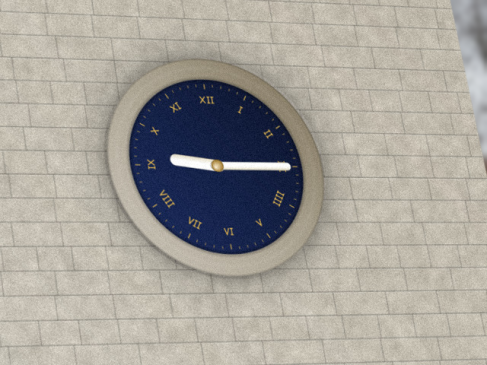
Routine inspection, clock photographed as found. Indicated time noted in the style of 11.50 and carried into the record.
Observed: 9.15
